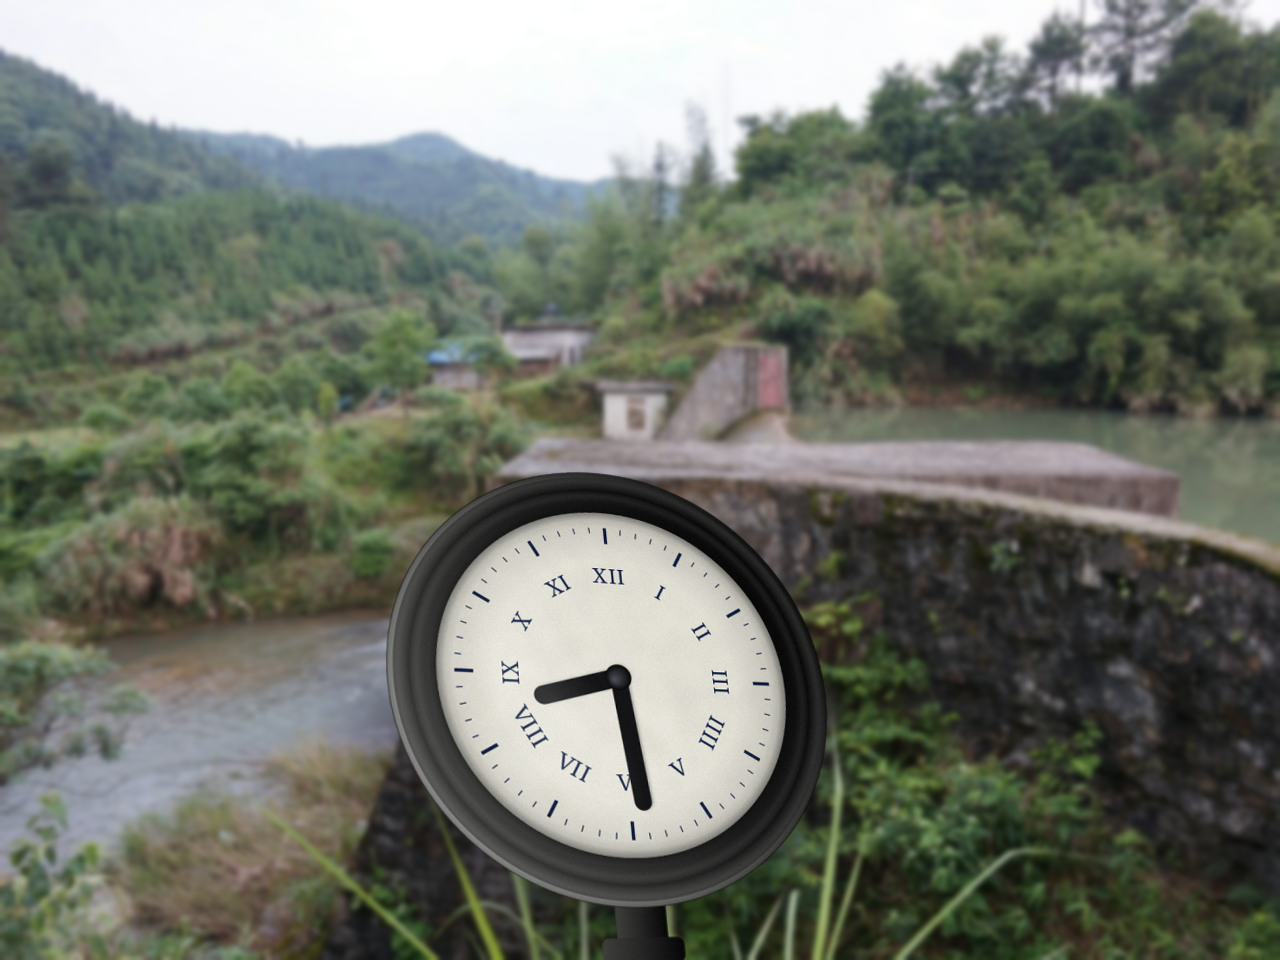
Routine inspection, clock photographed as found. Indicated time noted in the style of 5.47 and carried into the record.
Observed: 8.29
